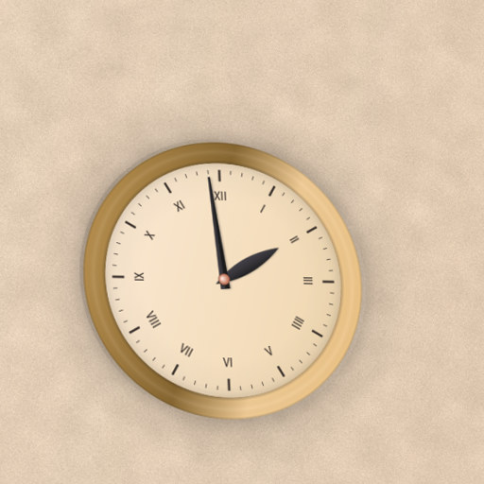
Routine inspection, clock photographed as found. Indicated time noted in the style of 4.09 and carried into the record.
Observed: 1.59
